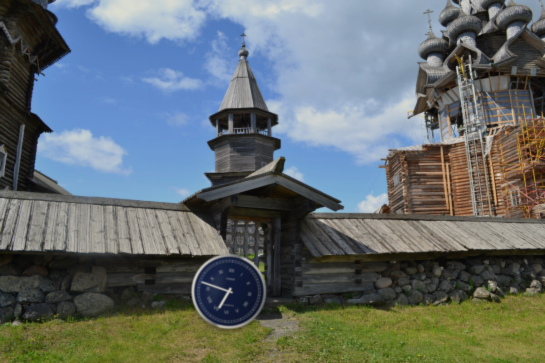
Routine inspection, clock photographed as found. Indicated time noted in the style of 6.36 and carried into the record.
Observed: 6.47
